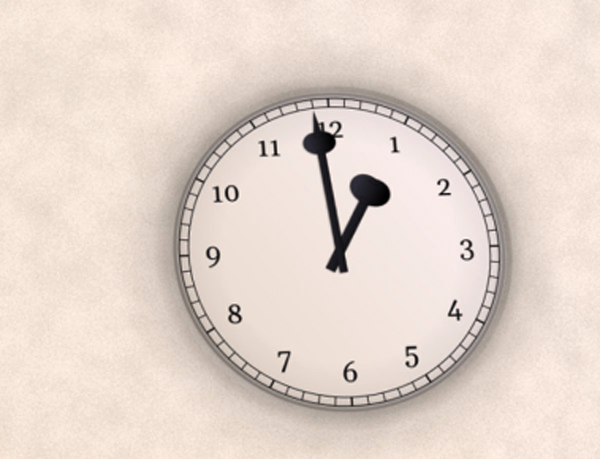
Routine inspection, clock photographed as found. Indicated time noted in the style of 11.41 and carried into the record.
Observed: 12.59
